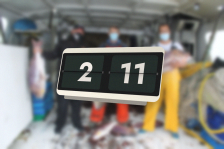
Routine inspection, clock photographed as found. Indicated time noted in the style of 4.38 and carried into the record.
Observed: 2.11
